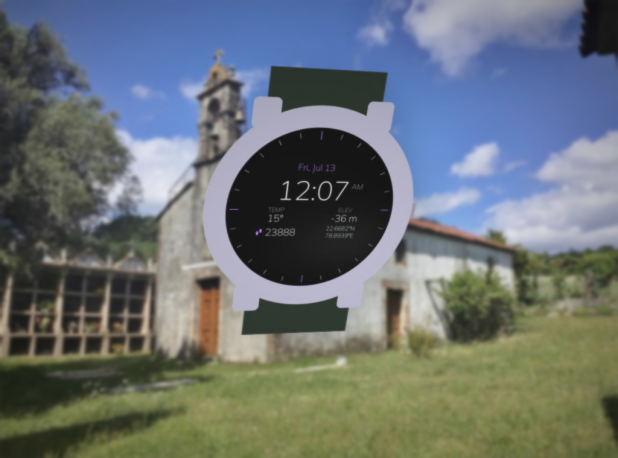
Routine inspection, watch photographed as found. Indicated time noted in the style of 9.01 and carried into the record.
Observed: 12.07
